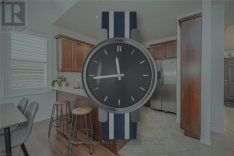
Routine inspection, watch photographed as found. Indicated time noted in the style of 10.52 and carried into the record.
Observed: 11.44
